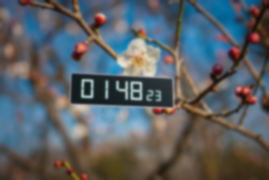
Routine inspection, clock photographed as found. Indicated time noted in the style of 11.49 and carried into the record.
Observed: 1.48
